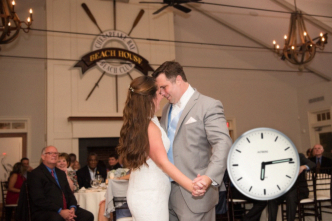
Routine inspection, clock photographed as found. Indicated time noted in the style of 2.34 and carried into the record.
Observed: 6.14
